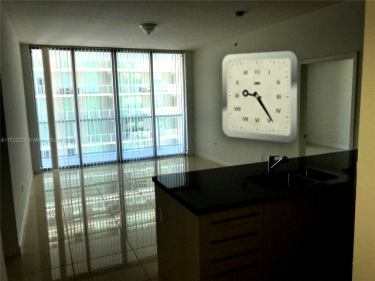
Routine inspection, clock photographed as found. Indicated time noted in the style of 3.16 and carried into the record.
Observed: 9.24
